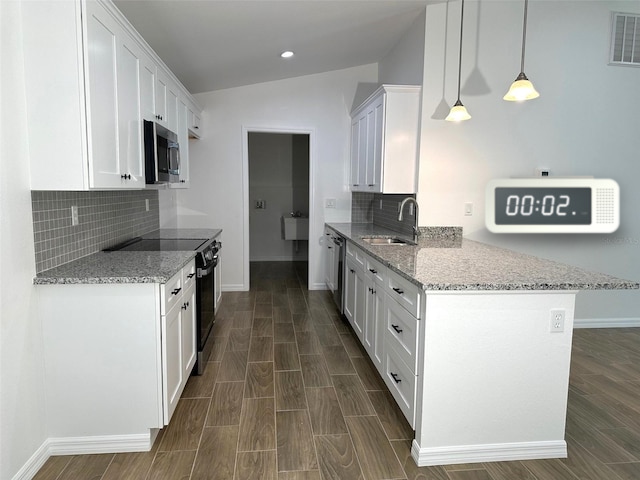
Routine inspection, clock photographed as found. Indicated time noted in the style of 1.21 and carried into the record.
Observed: 0.02
